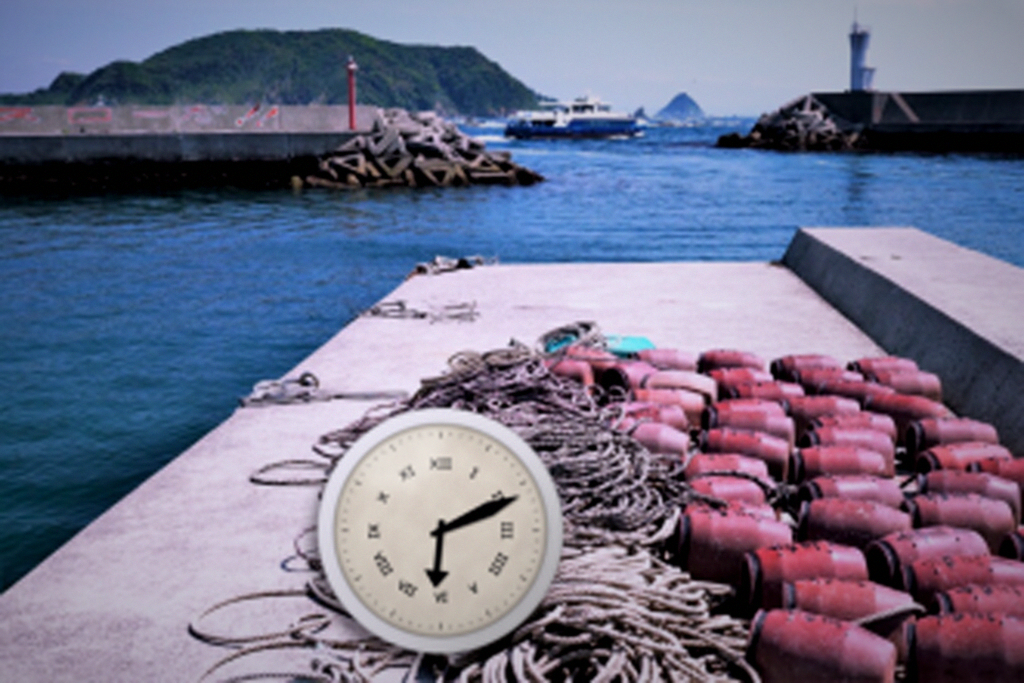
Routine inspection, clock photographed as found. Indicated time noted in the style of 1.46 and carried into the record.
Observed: 6.11
